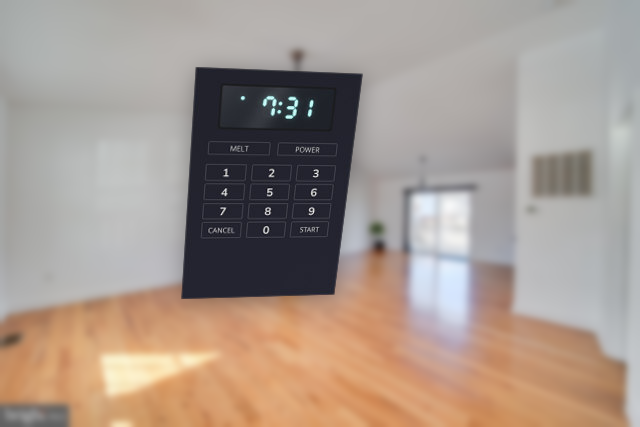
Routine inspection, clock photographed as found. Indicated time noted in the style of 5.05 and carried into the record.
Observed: 7.31
